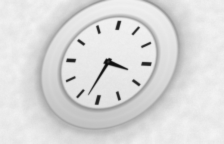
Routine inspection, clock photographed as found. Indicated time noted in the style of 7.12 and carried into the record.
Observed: 3.33
